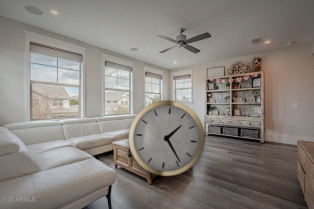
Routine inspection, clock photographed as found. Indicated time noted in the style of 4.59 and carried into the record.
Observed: 1.24
